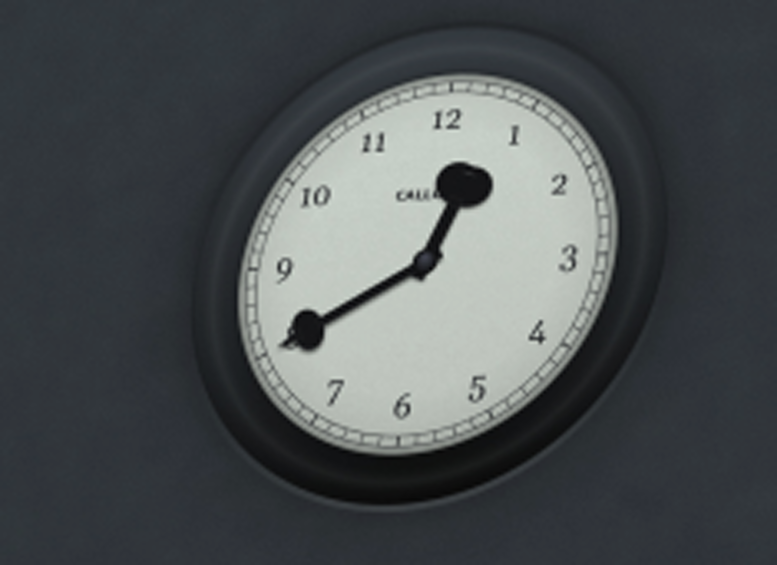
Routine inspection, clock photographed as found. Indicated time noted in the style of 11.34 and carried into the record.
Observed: 12.40
